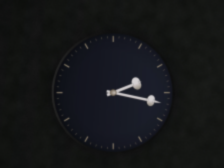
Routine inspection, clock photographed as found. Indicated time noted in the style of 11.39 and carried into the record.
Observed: 2.17
